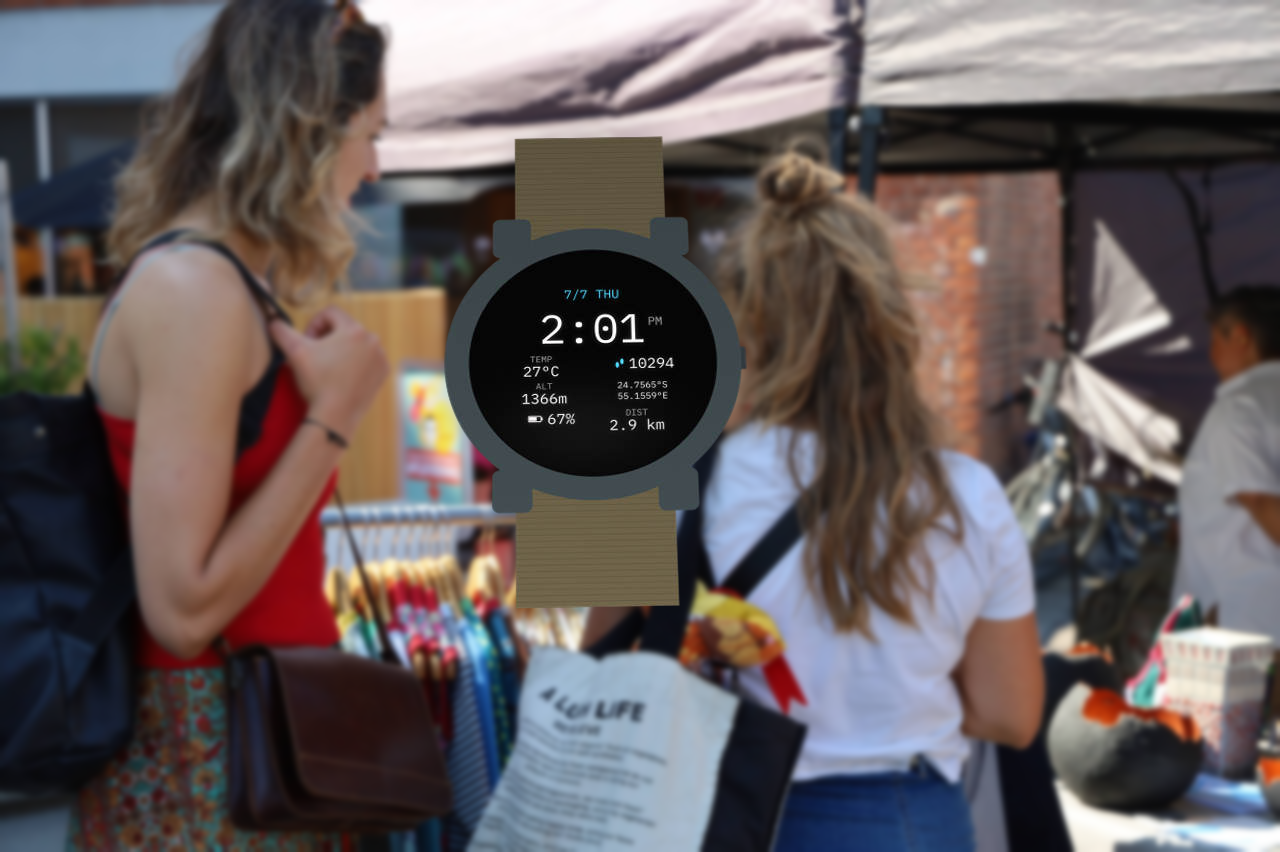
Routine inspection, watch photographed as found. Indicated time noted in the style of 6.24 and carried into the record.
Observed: 2.01
